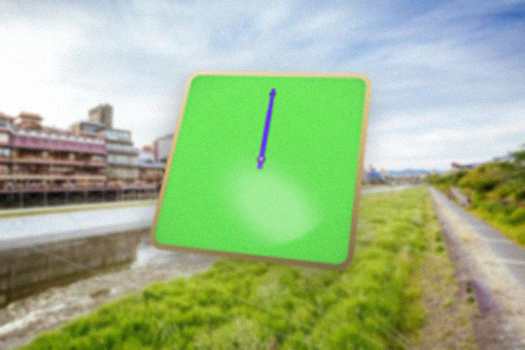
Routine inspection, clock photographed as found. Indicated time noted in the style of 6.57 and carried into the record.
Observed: 12.00
